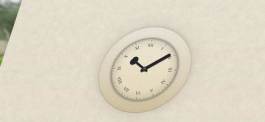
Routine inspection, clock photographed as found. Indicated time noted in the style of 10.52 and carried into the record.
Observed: 10.09
